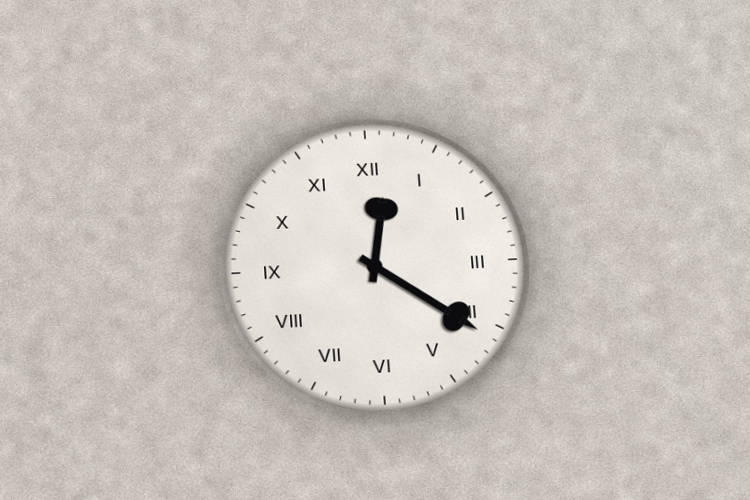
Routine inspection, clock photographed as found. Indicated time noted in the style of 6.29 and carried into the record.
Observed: 12.21
